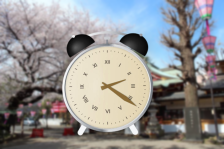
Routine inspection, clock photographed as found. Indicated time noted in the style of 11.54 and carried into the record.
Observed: 2.21
